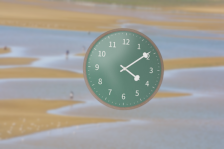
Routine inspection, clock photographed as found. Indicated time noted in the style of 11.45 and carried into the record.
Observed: 4.09
